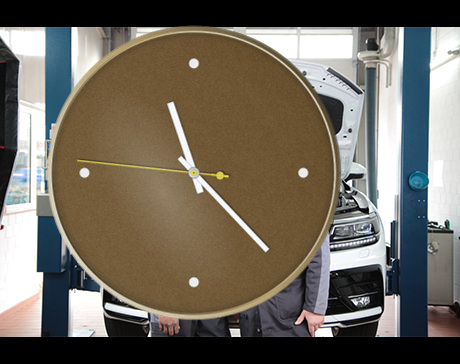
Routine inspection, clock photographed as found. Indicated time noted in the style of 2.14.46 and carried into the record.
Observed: 11.22.46
